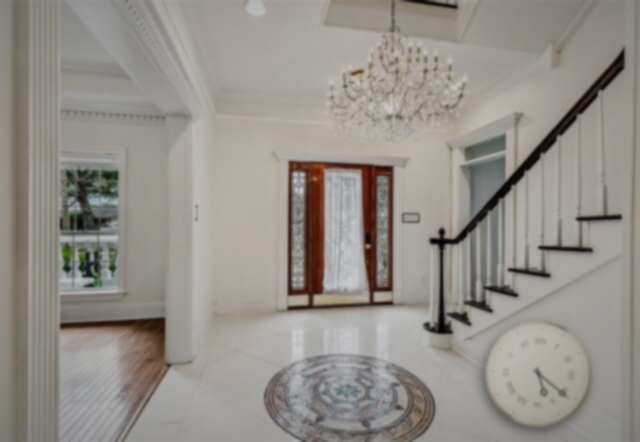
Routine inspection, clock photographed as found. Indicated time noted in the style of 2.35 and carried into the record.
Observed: 5.21
